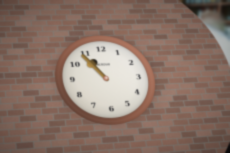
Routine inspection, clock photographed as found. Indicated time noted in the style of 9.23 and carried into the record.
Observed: 10.54
